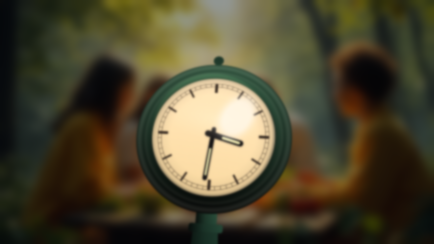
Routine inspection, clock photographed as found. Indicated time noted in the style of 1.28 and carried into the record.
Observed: 3.31
